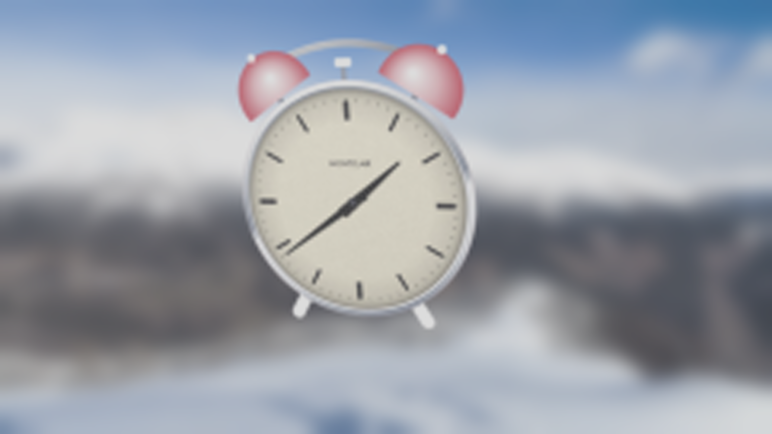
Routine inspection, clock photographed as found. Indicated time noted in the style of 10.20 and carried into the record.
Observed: 1.39
